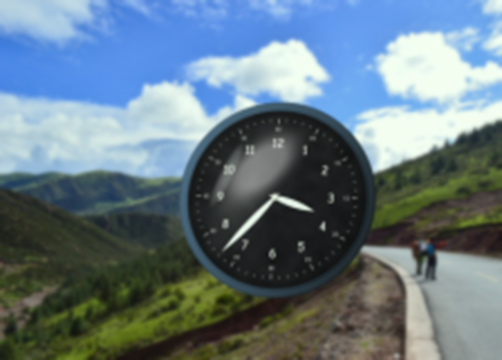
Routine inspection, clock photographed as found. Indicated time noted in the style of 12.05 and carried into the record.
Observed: 3.37
